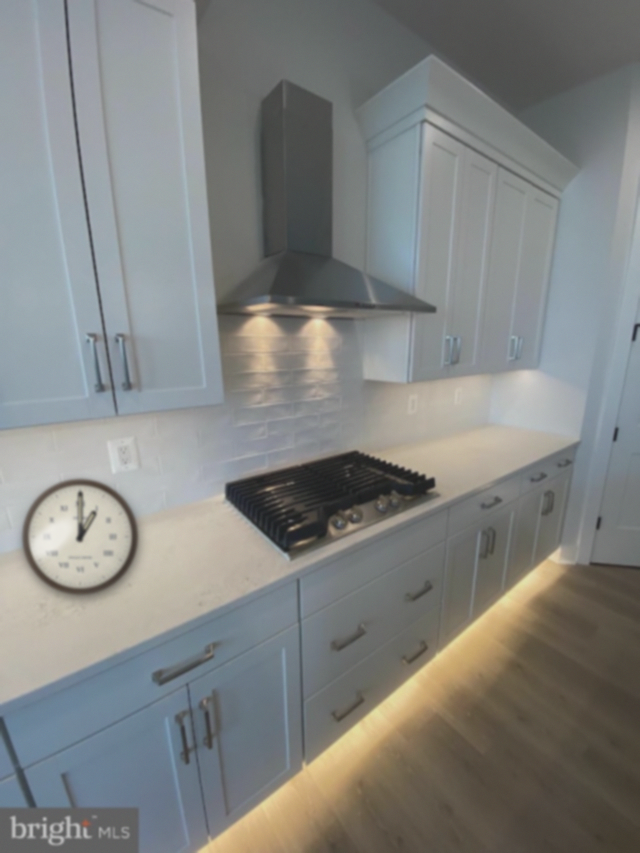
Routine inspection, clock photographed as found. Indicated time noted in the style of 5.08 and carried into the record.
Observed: 1.00
